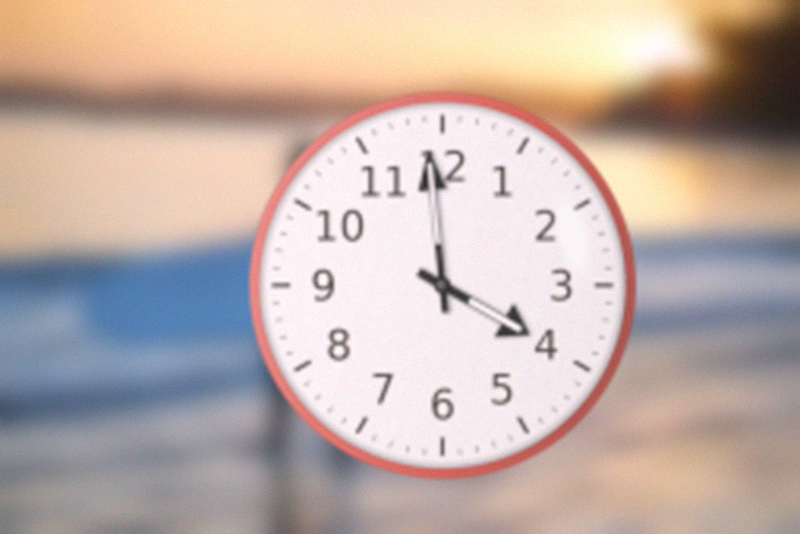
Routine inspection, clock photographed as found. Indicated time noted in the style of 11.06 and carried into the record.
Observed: 3.59
